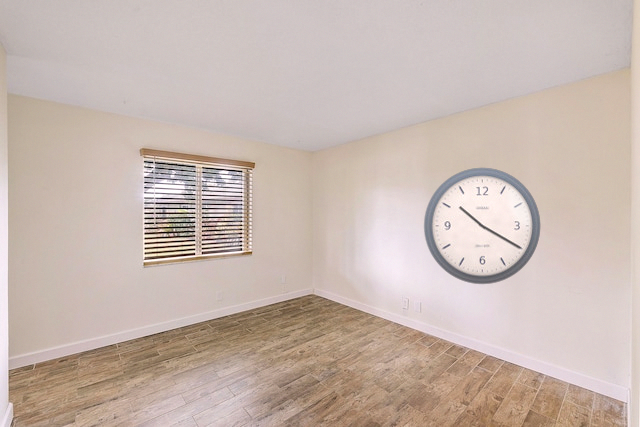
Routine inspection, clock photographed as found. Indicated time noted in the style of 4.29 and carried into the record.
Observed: 10.20
